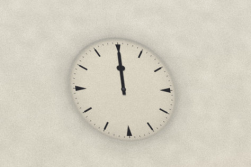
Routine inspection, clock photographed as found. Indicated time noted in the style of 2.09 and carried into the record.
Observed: 12.00
